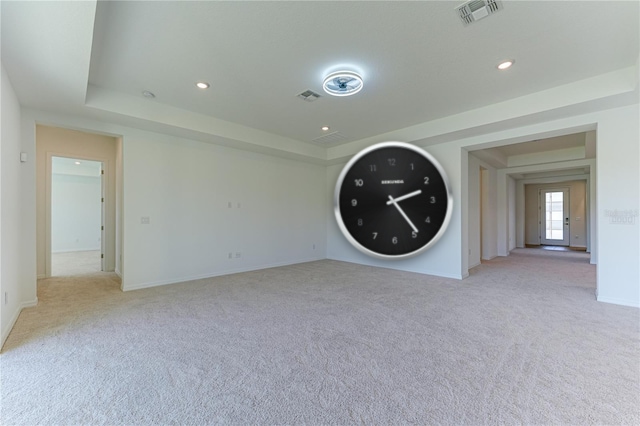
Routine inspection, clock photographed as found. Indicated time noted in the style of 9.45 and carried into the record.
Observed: 2.24
